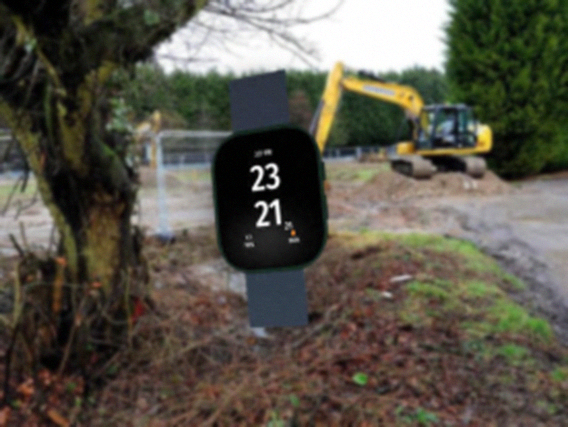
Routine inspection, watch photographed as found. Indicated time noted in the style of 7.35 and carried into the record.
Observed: 23.21
